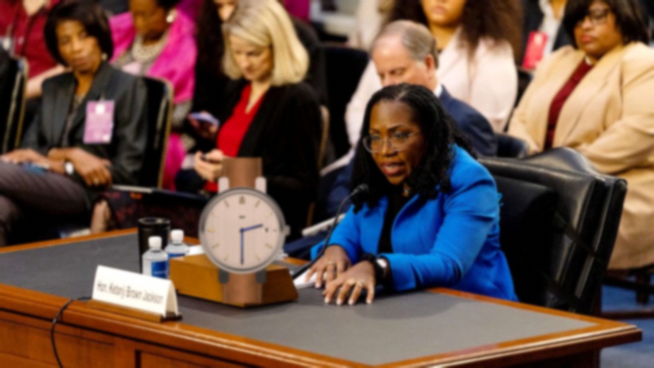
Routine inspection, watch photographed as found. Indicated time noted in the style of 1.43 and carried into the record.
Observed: 2.30
